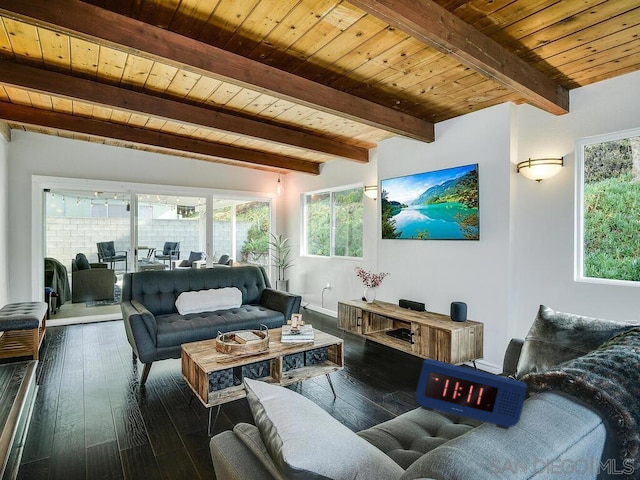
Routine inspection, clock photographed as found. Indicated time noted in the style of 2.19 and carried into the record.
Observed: 11.11
